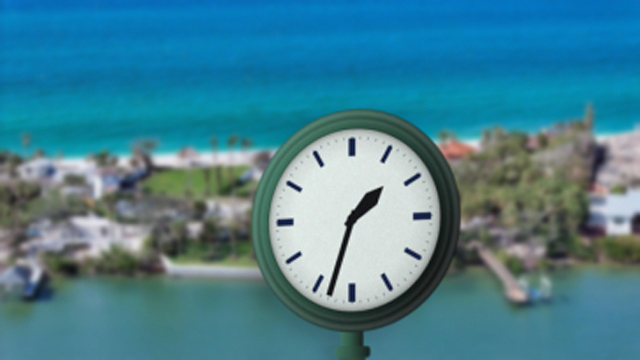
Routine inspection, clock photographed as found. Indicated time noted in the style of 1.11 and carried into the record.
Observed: 1.33
